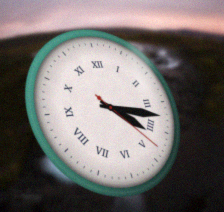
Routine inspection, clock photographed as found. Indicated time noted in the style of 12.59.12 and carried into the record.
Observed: 4.17.23
